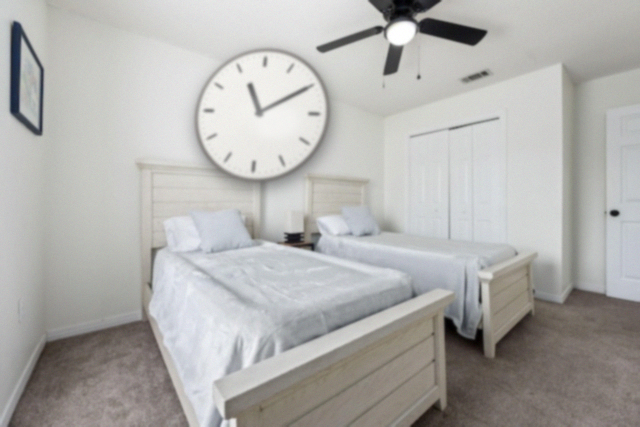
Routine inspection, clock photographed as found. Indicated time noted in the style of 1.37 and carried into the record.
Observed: 11.10
